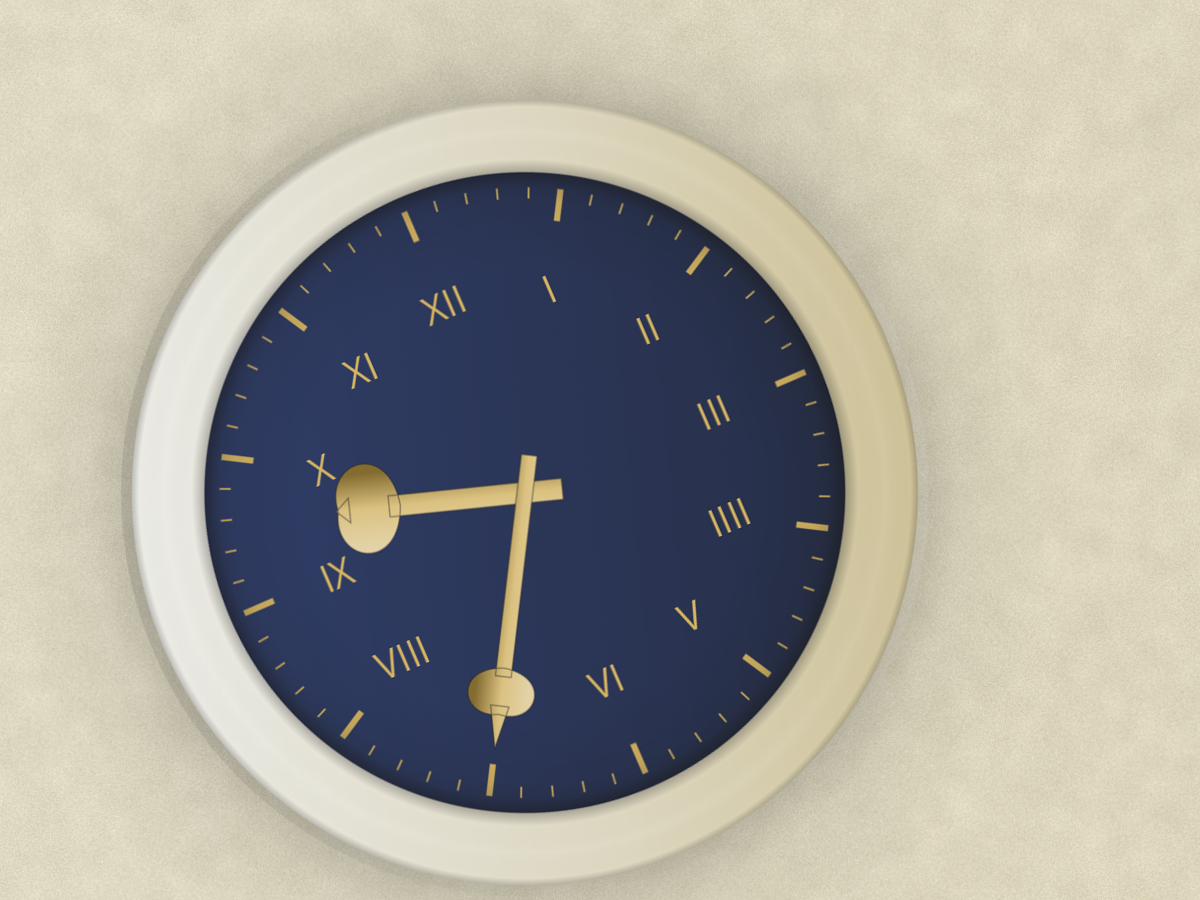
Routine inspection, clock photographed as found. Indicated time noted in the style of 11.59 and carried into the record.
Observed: 9.35
